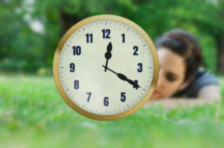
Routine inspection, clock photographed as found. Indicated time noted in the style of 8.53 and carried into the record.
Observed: 12.20
